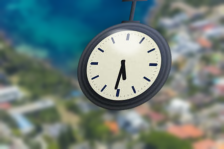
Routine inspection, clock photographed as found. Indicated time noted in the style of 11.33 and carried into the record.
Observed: 5.31
